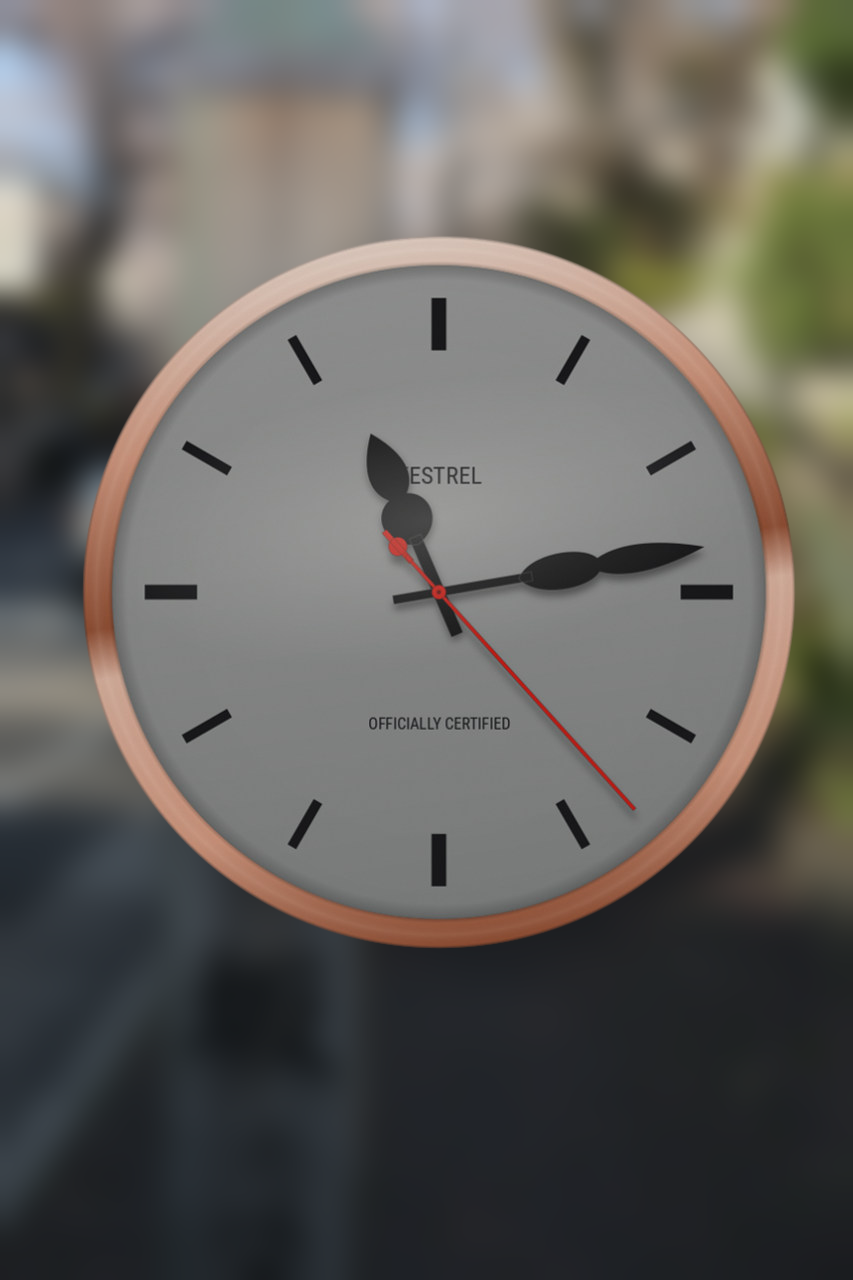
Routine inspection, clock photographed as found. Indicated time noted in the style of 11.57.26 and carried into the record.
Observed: 11.13.23
